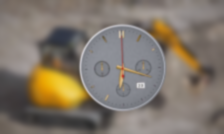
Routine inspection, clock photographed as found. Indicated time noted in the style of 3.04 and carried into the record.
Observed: 6.18
